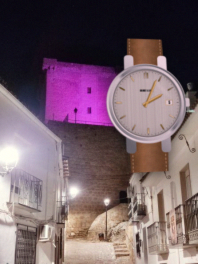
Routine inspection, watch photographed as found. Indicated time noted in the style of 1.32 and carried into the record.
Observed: 2.04
